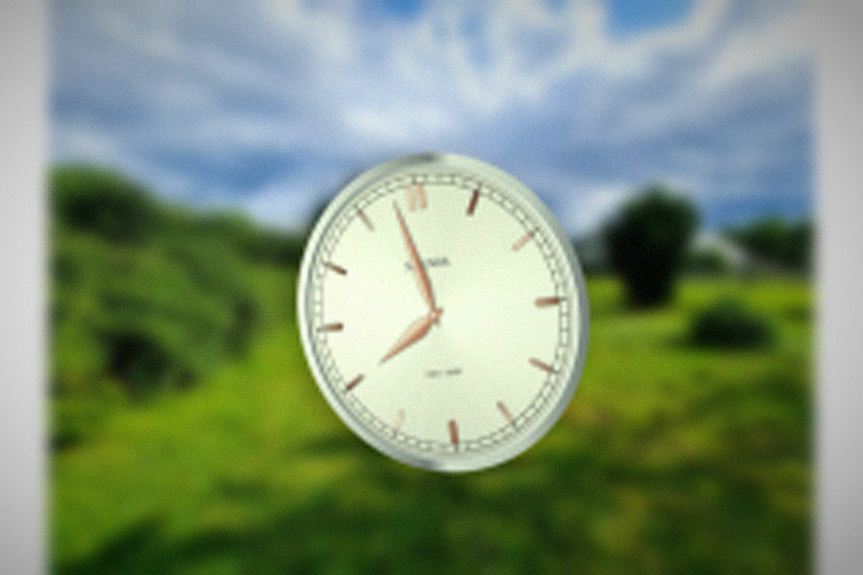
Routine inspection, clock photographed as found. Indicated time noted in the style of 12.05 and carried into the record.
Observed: 7.58
